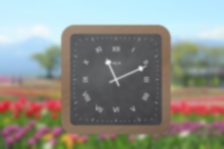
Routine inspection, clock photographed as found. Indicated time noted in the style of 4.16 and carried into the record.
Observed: 11.11
